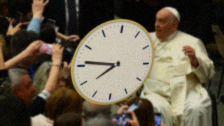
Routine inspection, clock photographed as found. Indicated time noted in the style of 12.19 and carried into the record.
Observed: 7.46
